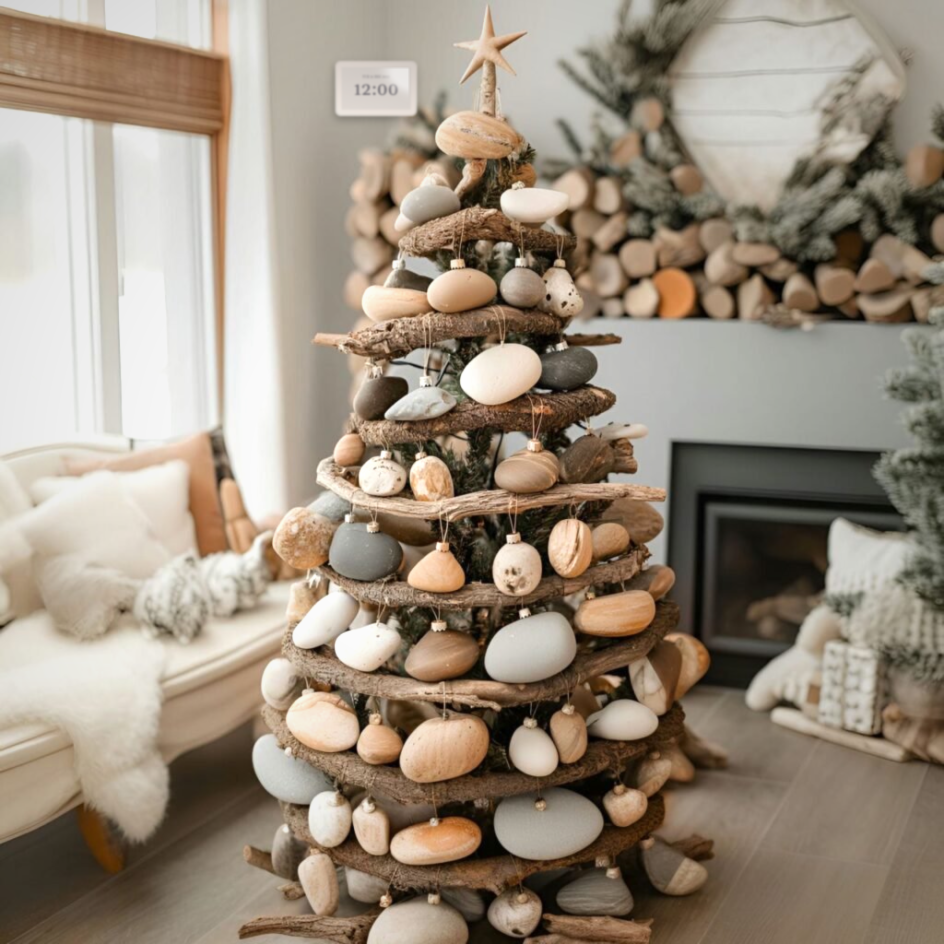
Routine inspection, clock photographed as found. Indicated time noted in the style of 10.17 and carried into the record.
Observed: 12.00
